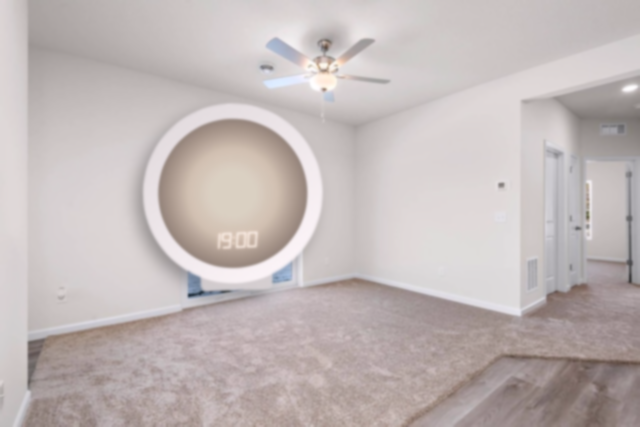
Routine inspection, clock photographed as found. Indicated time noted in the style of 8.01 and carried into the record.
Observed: 19.00
